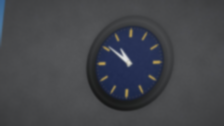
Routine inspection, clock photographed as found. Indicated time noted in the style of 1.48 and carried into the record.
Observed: 10.51
